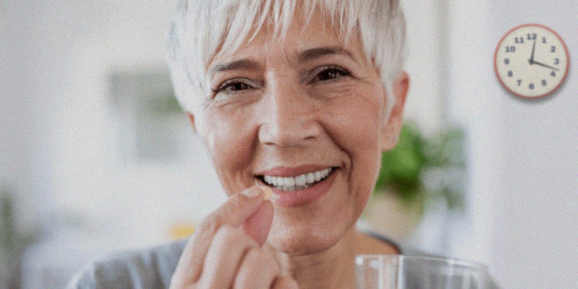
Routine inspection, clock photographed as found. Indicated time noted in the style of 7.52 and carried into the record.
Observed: 12.18
